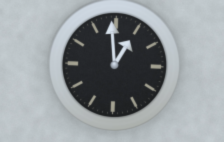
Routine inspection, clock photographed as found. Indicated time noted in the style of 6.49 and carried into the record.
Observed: 12.59
